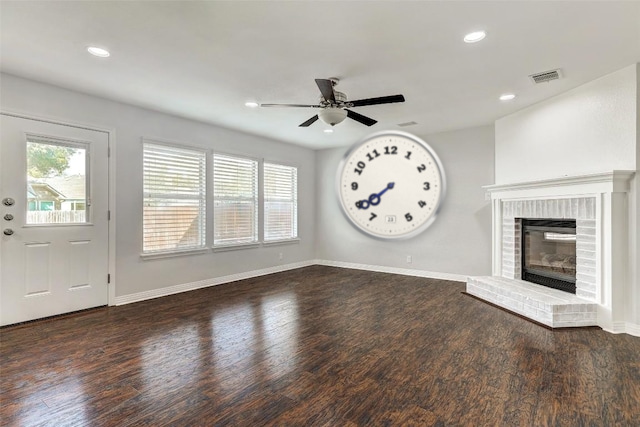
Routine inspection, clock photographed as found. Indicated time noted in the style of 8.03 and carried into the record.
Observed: 7.39
